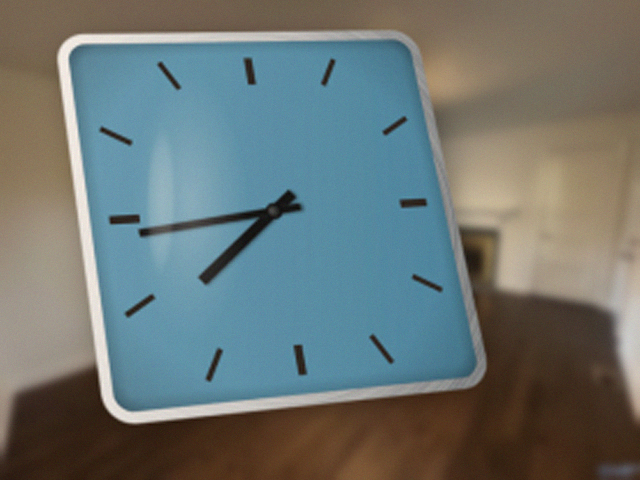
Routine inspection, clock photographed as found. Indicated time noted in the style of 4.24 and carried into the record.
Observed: 7.44
